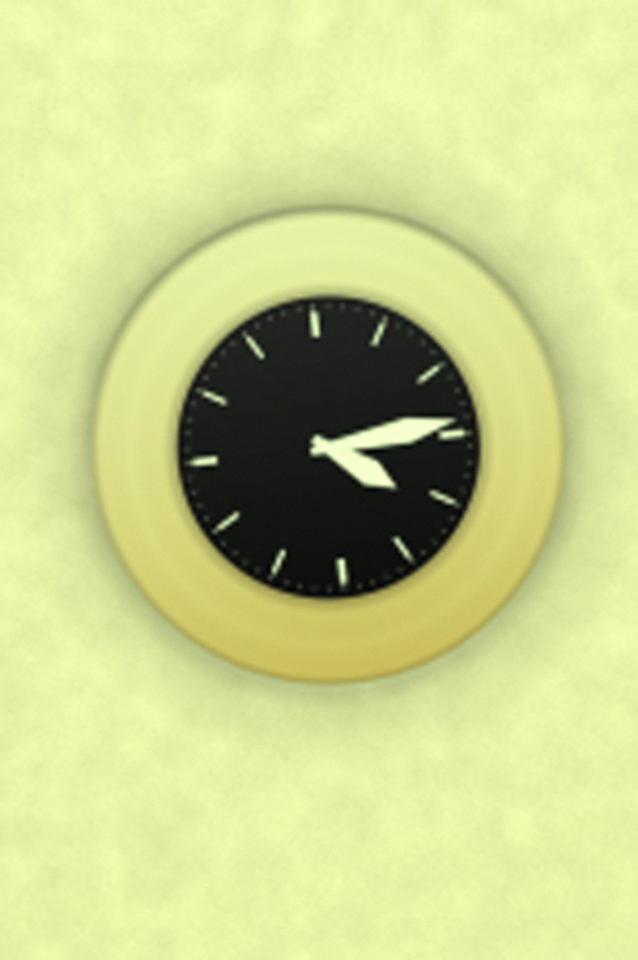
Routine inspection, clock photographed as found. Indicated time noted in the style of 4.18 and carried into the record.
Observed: 4.14
